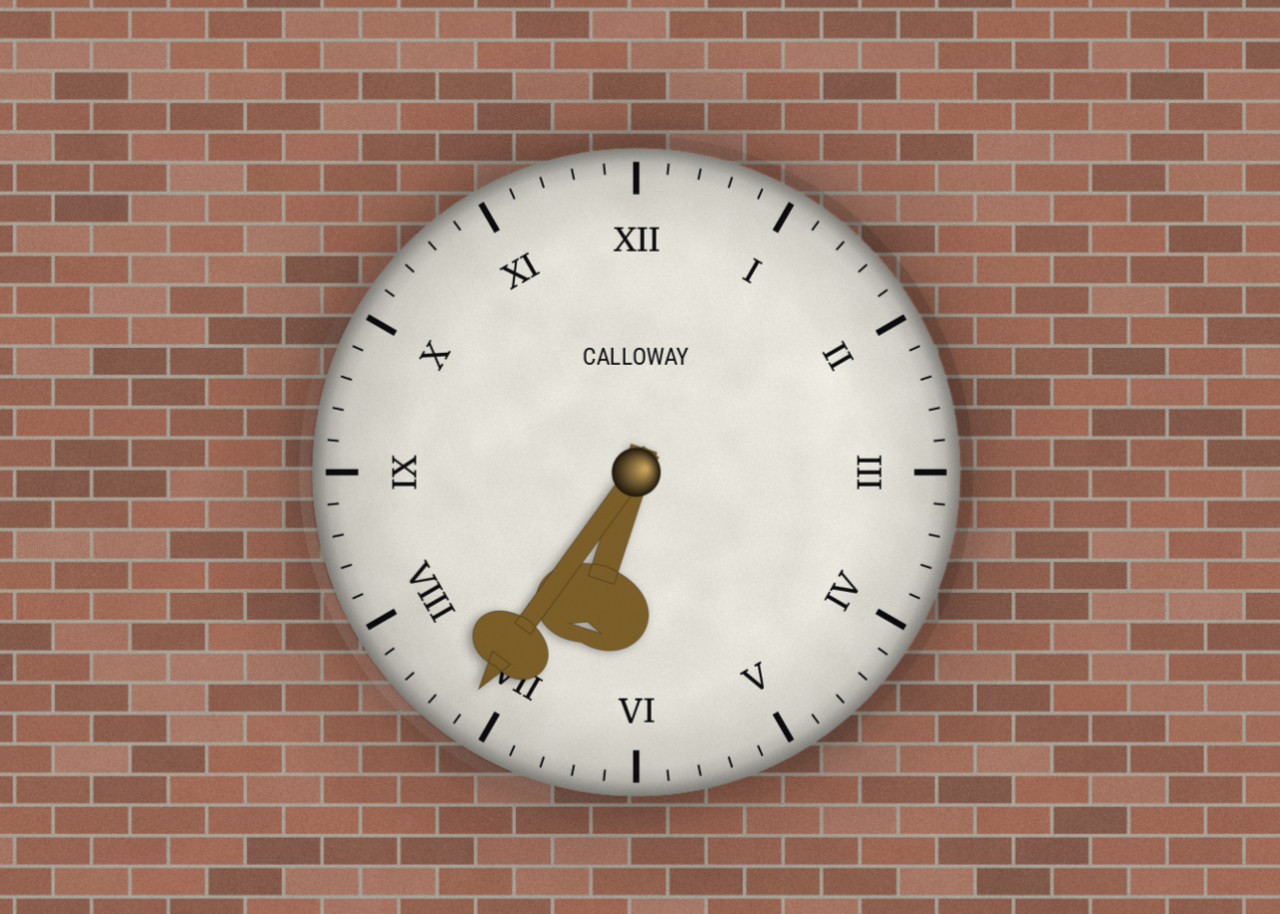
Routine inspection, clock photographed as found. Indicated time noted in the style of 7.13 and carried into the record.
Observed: 6.36
